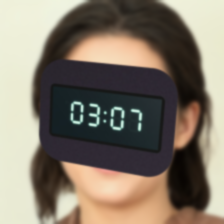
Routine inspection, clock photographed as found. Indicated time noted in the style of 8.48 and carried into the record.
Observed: 3.07
